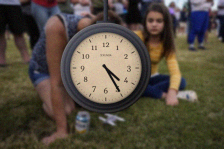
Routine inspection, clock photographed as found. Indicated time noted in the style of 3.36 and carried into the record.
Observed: 4.25
